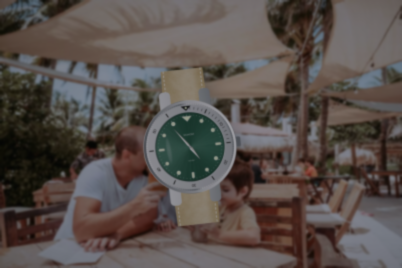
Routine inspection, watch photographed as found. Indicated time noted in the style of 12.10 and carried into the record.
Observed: 4.54
